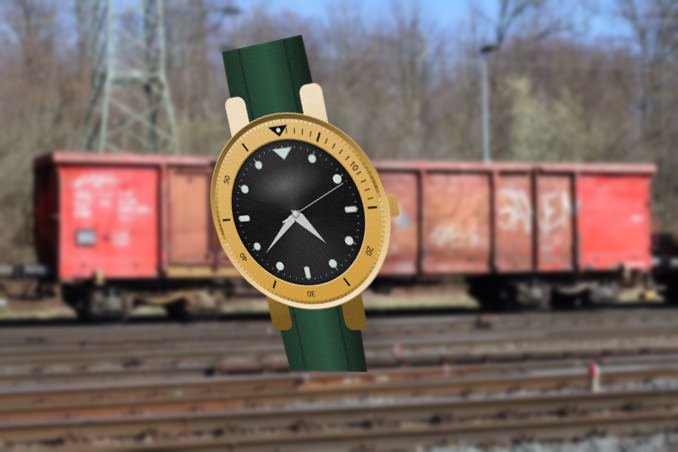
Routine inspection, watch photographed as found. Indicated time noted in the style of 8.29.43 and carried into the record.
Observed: 4.38.11
